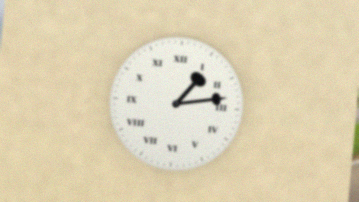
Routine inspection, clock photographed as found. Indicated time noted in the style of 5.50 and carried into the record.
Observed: 1.13
